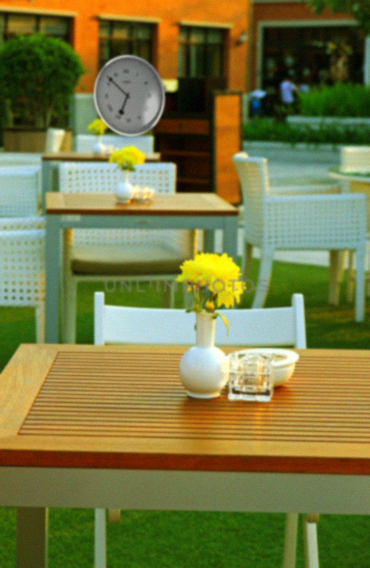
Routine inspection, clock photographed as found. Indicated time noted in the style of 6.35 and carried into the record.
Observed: 6.52
